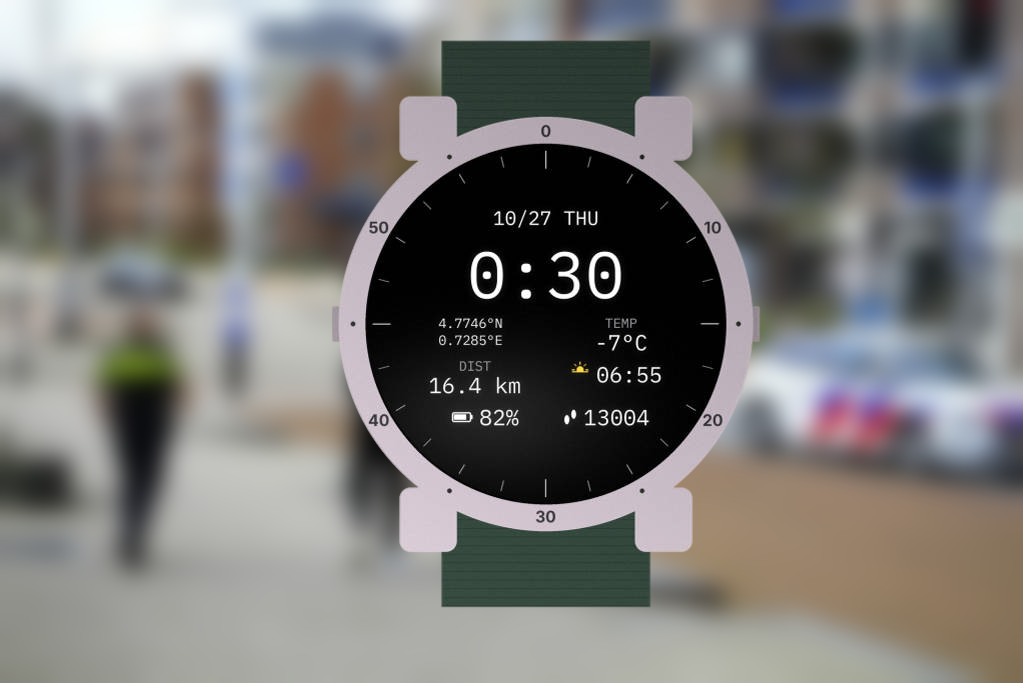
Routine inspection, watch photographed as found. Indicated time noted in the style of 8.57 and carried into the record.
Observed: 0.30
